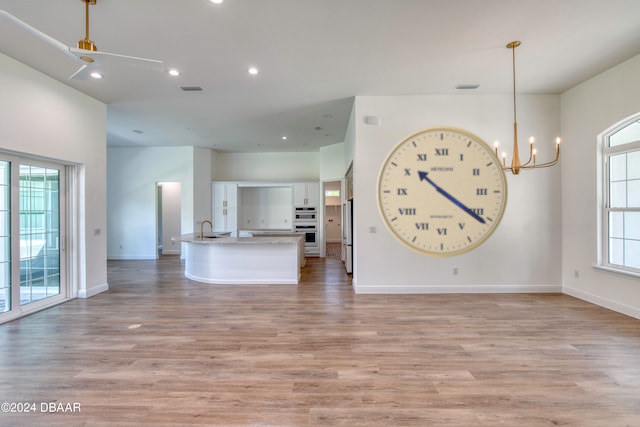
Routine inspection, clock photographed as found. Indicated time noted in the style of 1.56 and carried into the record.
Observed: 10.21
